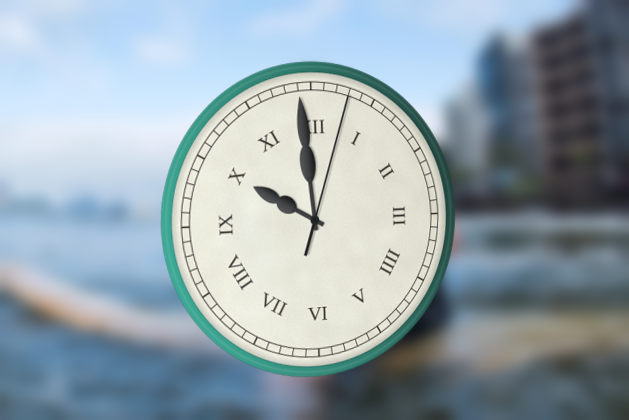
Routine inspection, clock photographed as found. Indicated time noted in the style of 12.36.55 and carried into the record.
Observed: 9.59.03
